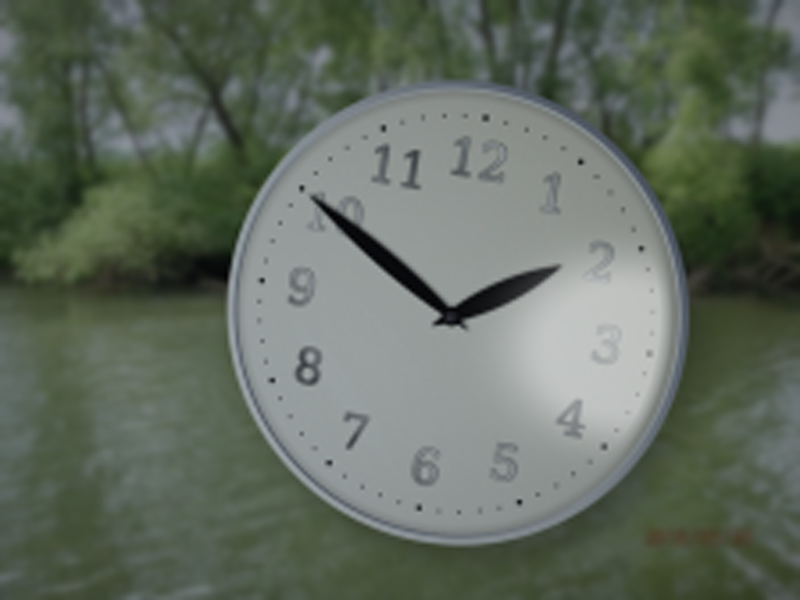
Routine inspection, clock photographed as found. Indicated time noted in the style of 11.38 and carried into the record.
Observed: 1.50
